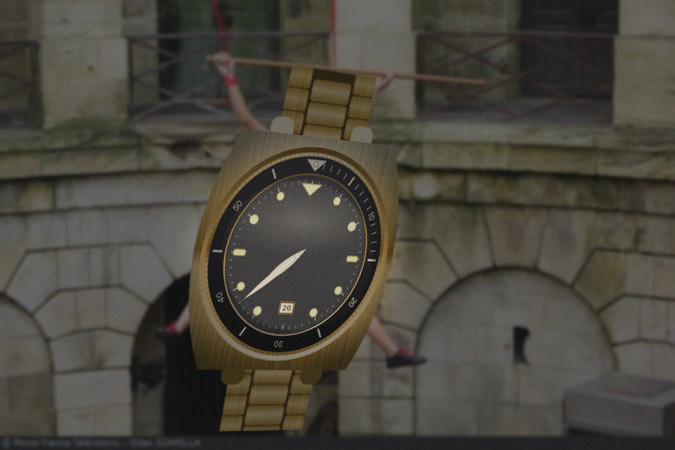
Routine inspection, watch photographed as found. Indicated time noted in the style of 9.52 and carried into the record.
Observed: 7.38
